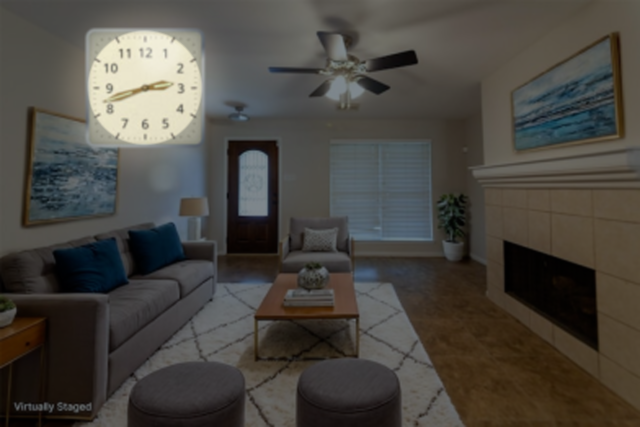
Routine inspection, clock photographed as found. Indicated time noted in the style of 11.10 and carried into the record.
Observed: 2.42
